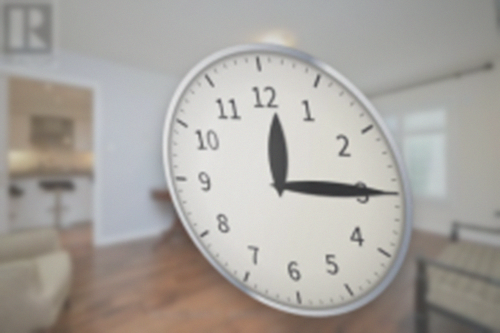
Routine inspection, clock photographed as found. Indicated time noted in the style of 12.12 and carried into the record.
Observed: 12.15
